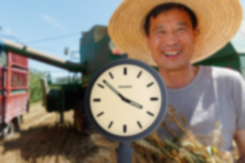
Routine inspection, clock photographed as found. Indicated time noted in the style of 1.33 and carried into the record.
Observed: 3.52
